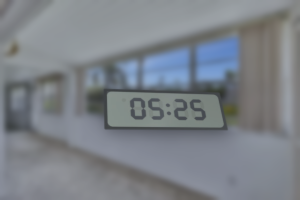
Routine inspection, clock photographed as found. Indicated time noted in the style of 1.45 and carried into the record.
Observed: 5.25
